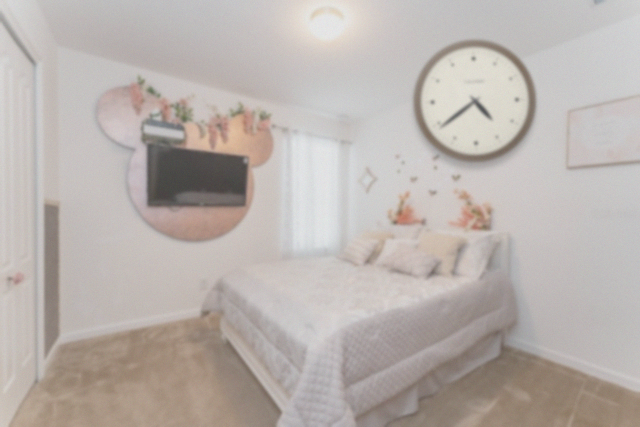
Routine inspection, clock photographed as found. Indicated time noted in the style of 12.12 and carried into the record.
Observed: 4.39
